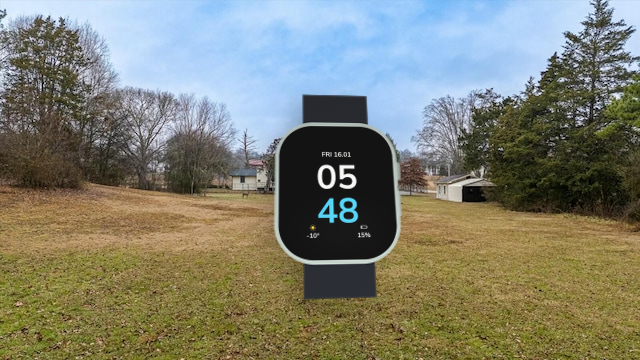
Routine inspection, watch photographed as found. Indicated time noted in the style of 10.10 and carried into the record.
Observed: 5.48
